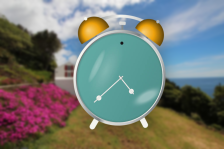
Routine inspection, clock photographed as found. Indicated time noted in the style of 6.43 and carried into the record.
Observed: 4.38
